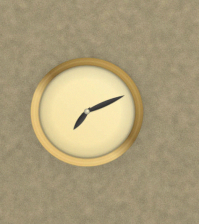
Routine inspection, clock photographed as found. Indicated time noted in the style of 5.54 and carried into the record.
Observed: 7.11
